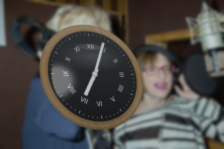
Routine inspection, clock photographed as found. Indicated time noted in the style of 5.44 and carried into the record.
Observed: 7.04
